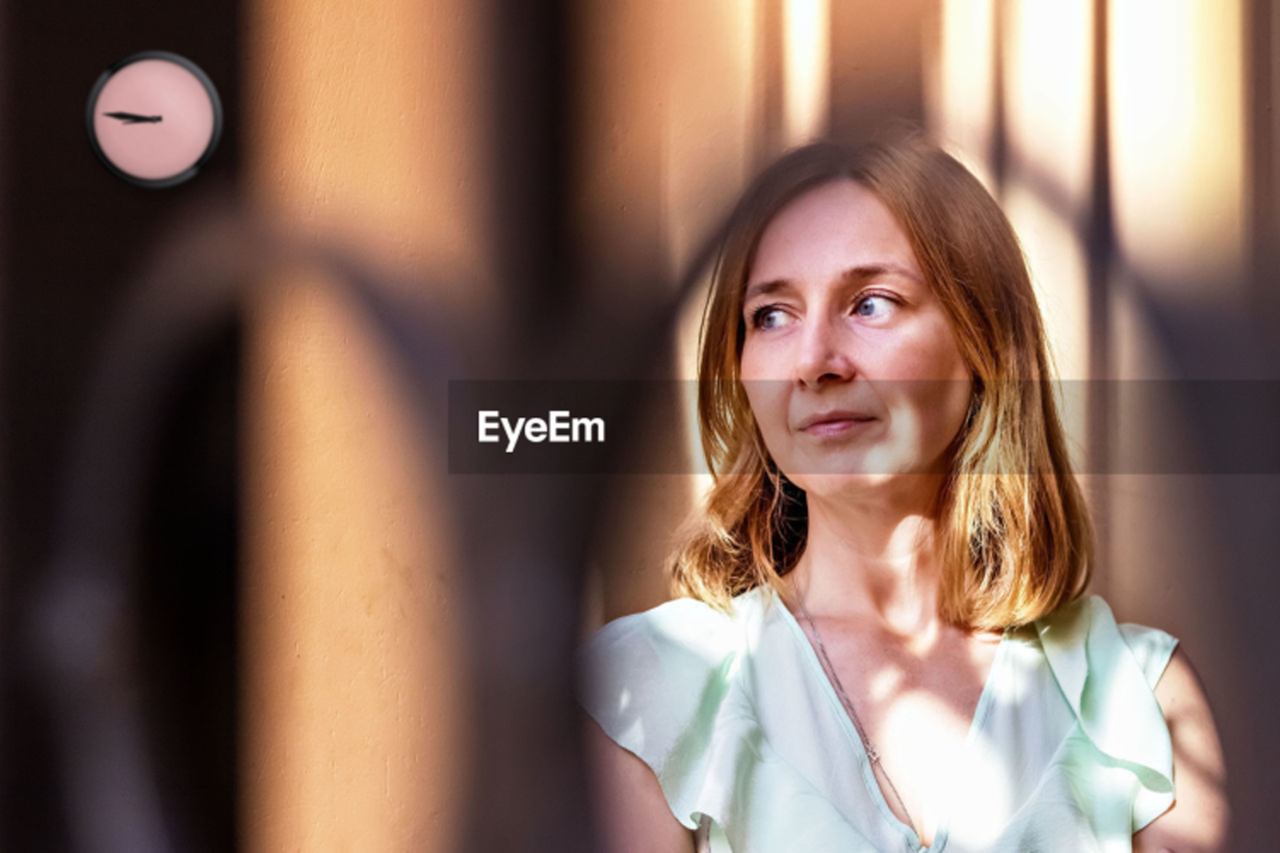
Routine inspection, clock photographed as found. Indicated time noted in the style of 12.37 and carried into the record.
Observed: 8.46
